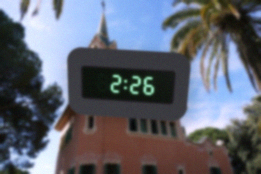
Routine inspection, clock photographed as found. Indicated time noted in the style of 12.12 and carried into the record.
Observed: 2.26
